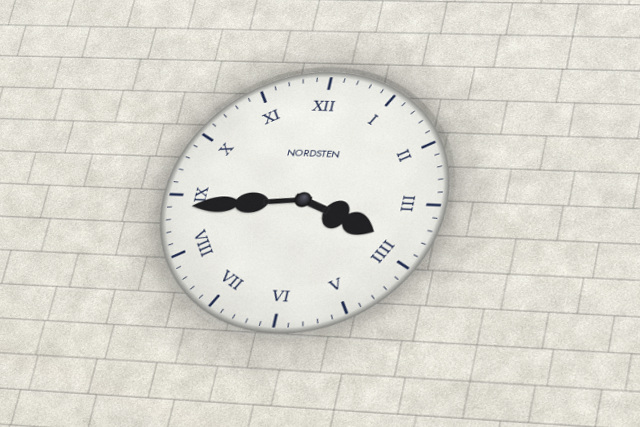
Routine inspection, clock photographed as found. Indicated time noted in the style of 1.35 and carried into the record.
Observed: 3.44
